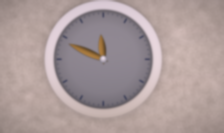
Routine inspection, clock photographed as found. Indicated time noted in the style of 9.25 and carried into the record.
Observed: 11.49
